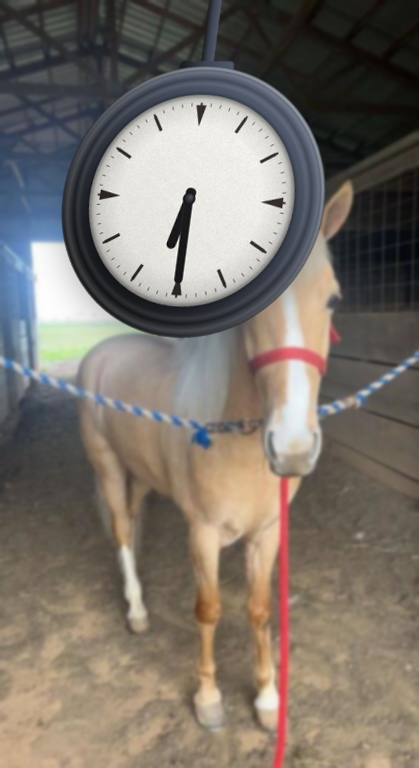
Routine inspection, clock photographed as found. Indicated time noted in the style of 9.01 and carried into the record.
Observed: 6.30
